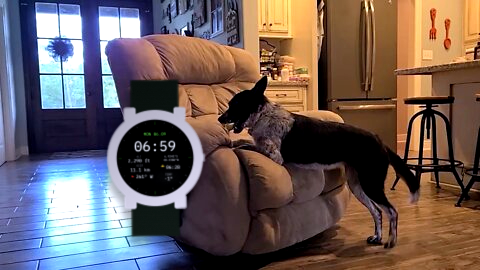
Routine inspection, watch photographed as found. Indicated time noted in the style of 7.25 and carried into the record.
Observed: 6.59
